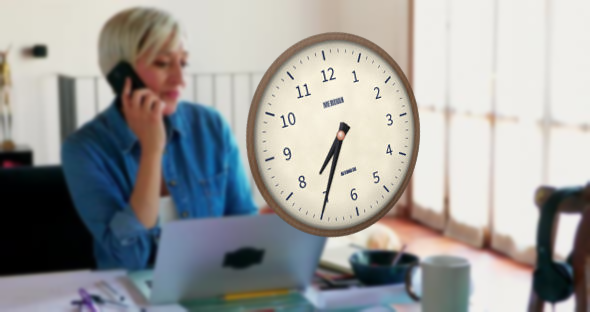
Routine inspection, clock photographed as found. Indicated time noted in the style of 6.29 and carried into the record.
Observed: 7.35
